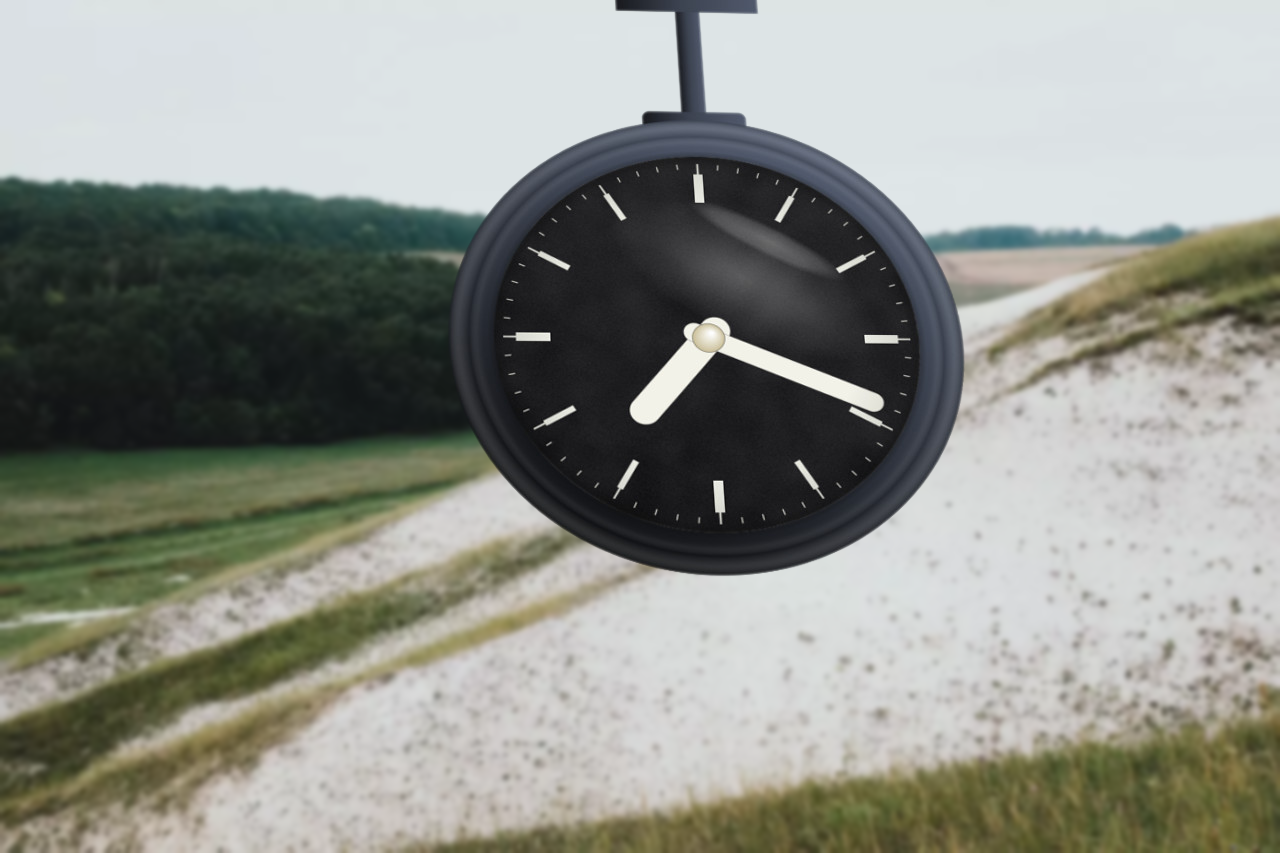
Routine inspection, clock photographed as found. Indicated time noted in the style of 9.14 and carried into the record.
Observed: 7.19
